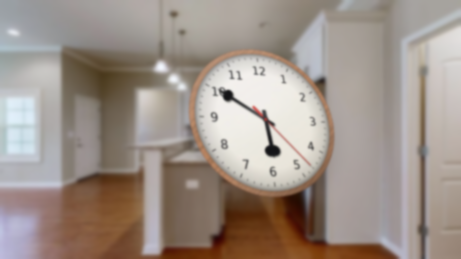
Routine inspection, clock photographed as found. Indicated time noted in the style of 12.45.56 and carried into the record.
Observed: 5.50.23
